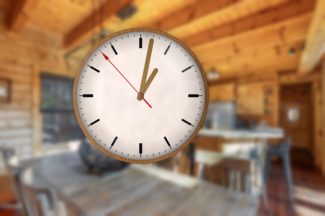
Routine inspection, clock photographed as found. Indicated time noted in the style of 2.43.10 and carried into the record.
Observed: 1.01.53
